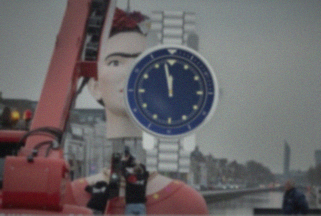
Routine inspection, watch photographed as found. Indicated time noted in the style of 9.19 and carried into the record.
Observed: 11.58
